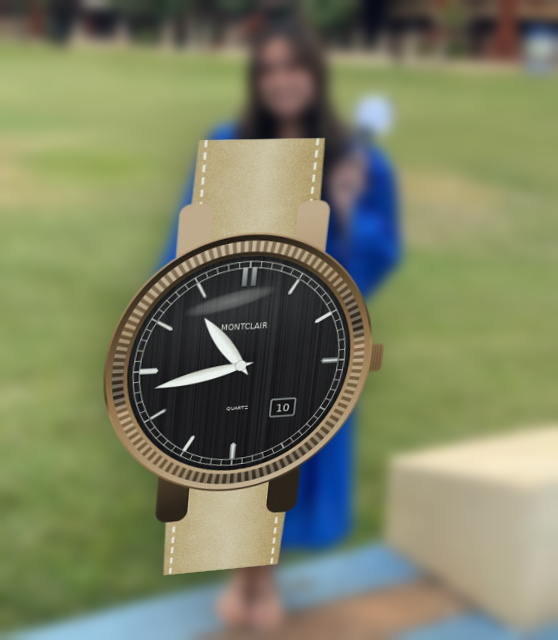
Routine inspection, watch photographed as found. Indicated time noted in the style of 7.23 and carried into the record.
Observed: 10.43
